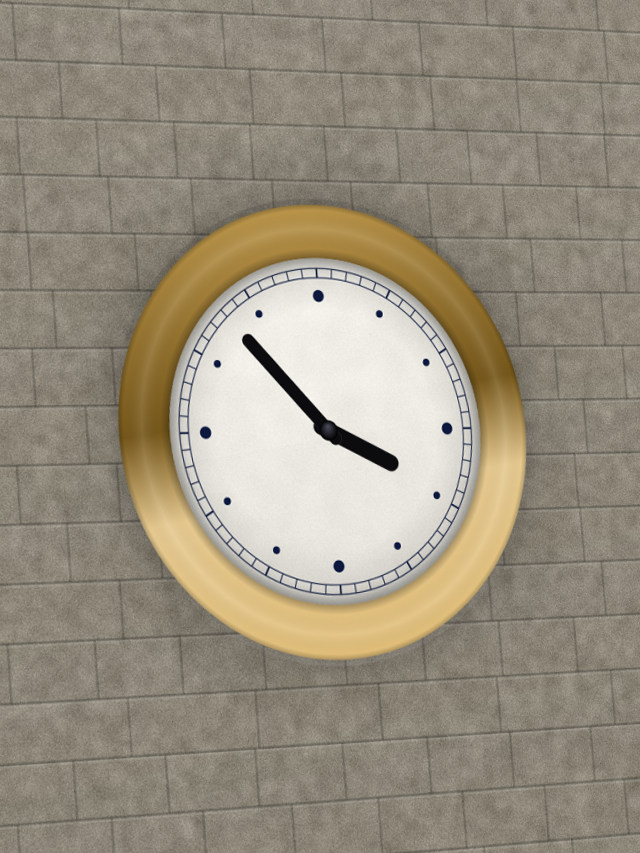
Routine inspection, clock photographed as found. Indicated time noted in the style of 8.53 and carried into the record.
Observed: 3.53
